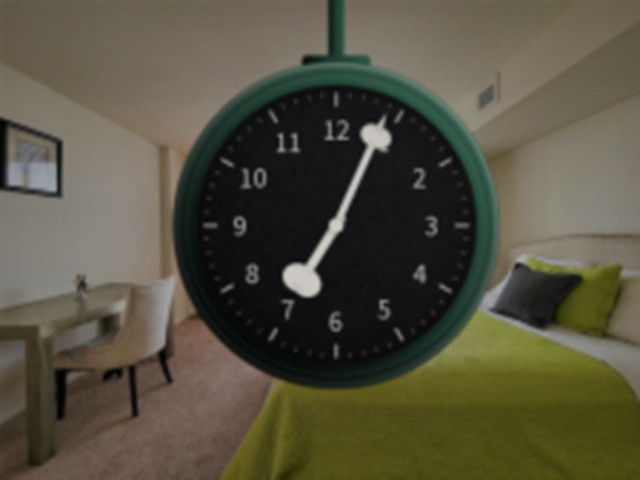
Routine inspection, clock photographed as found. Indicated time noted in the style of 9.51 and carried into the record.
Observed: 7.04
